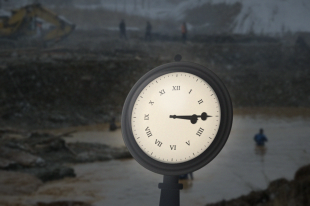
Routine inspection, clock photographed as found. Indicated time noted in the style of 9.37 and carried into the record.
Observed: 3.15
